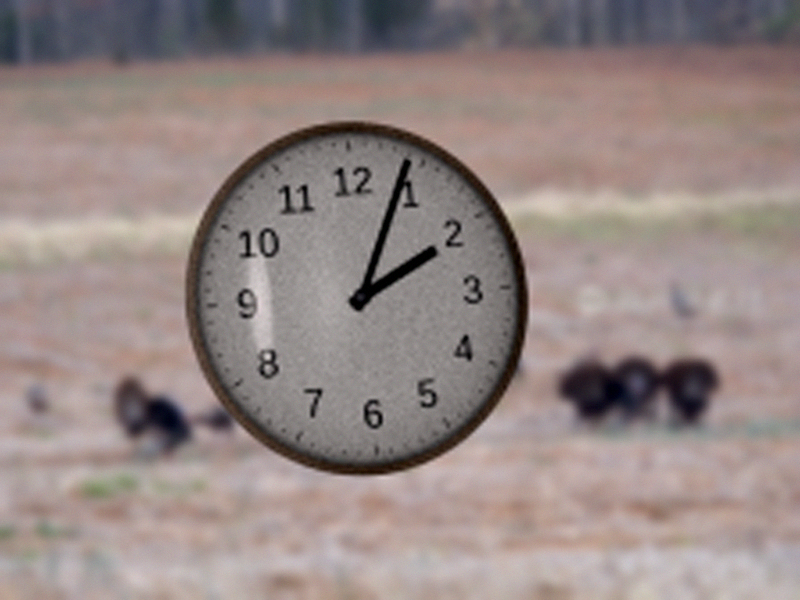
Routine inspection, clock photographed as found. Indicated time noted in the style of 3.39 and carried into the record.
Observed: 2.04
